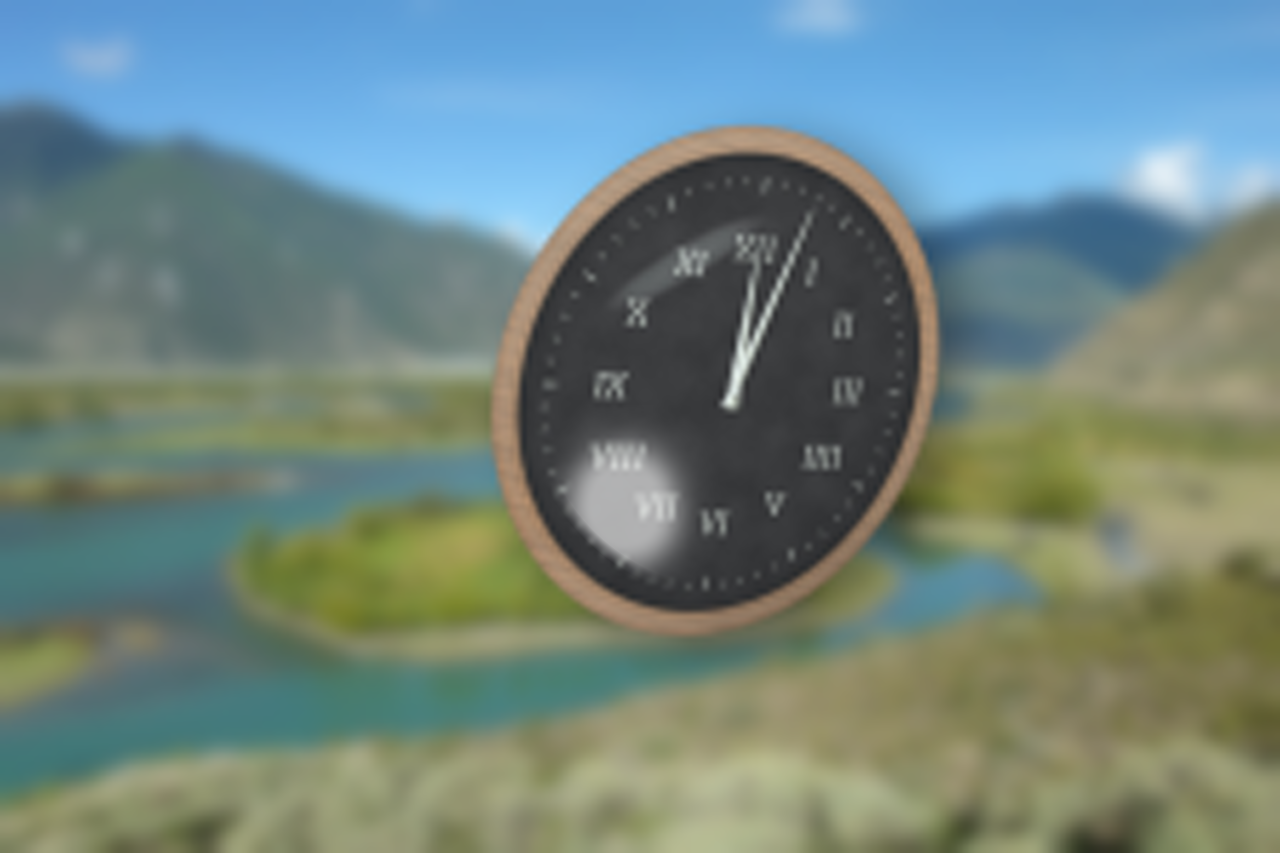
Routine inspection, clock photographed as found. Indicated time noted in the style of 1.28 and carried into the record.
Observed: 12.03
